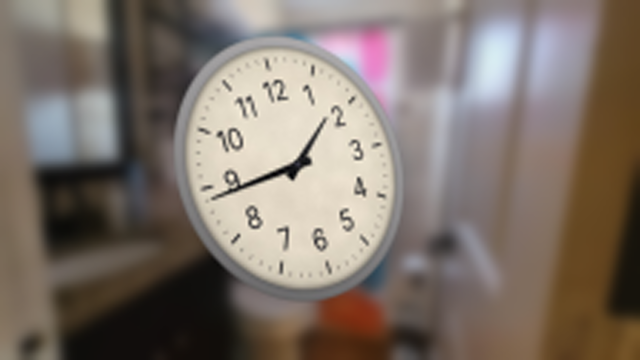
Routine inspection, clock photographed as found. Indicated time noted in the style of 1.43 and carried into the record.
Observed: 1.44
